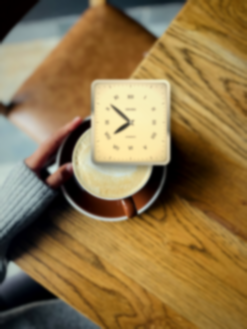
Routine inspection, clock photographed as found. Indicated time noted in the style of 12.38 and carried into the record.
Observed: 7.52
